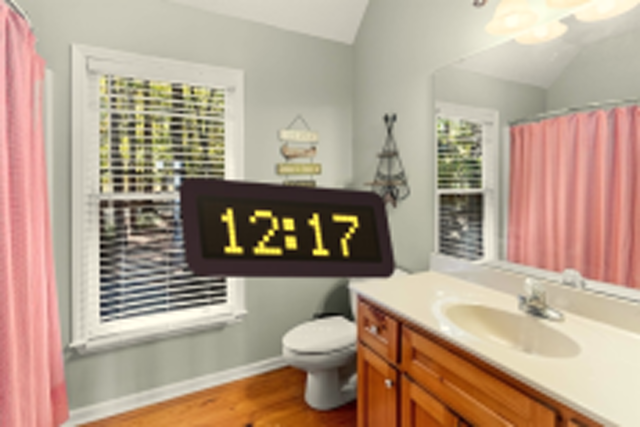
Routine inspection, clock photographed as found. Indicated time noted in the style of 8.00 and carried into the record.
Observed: 12.17
